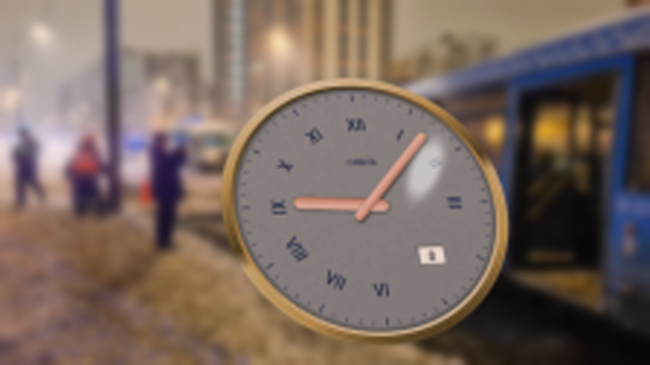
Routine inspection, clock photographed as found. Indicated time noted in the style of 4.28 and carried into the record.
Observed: 9.07
